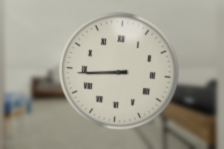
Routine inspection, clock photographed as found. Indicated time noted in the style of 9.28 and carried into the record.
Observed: 8.44
